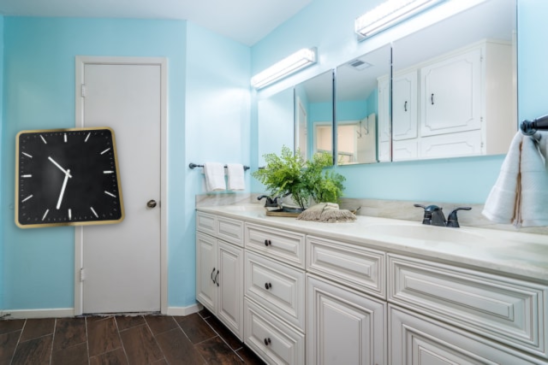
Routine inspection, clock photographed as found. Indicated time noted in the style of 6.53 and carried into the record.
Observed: 10.33
